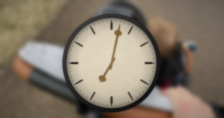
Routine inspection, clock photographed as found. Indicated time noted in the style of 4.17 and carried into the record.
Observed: 7.02
